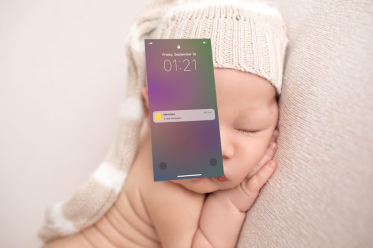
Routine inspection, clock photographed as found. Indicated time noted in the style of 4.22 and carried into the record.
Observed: 1.21
